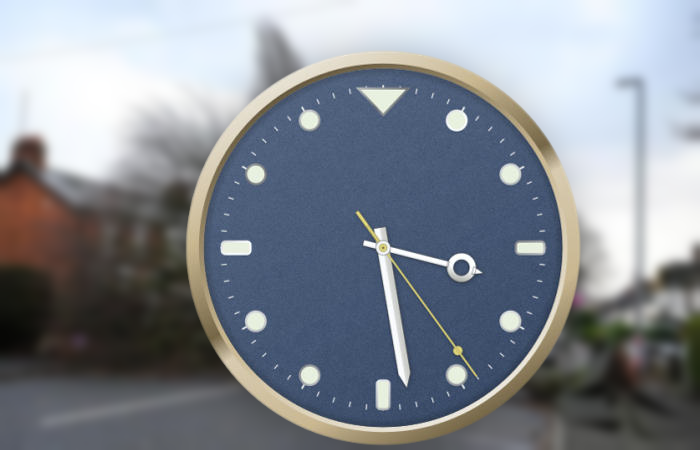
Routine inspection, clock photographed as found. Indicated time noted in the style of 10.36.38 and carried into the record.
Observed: 3.28.24
